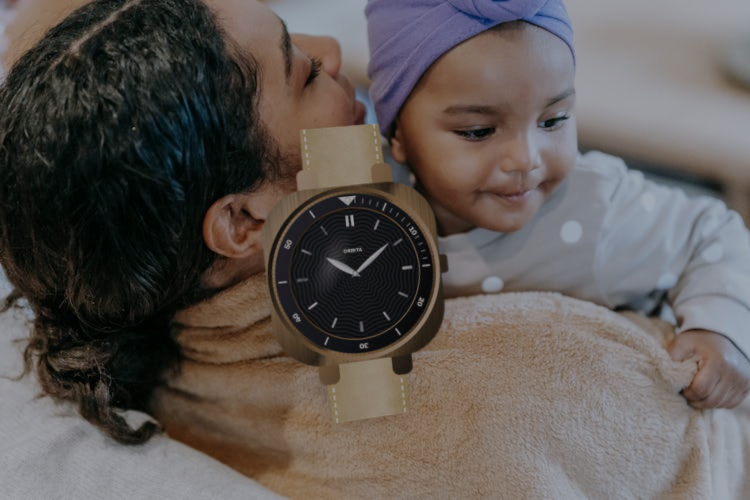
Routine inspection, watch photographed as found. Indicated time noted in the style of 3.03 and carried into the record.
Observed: 10.09
